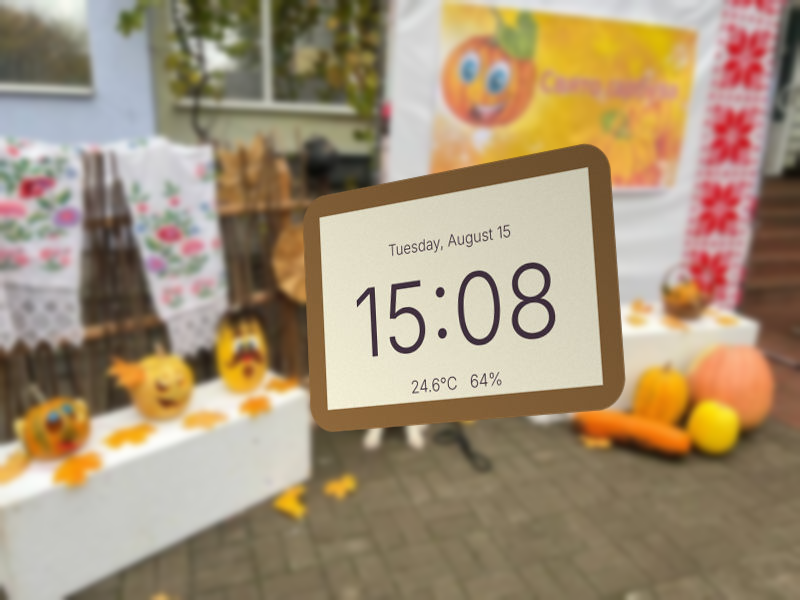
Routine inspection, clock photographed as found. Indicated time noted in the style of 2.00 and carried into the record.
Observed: 15.08
